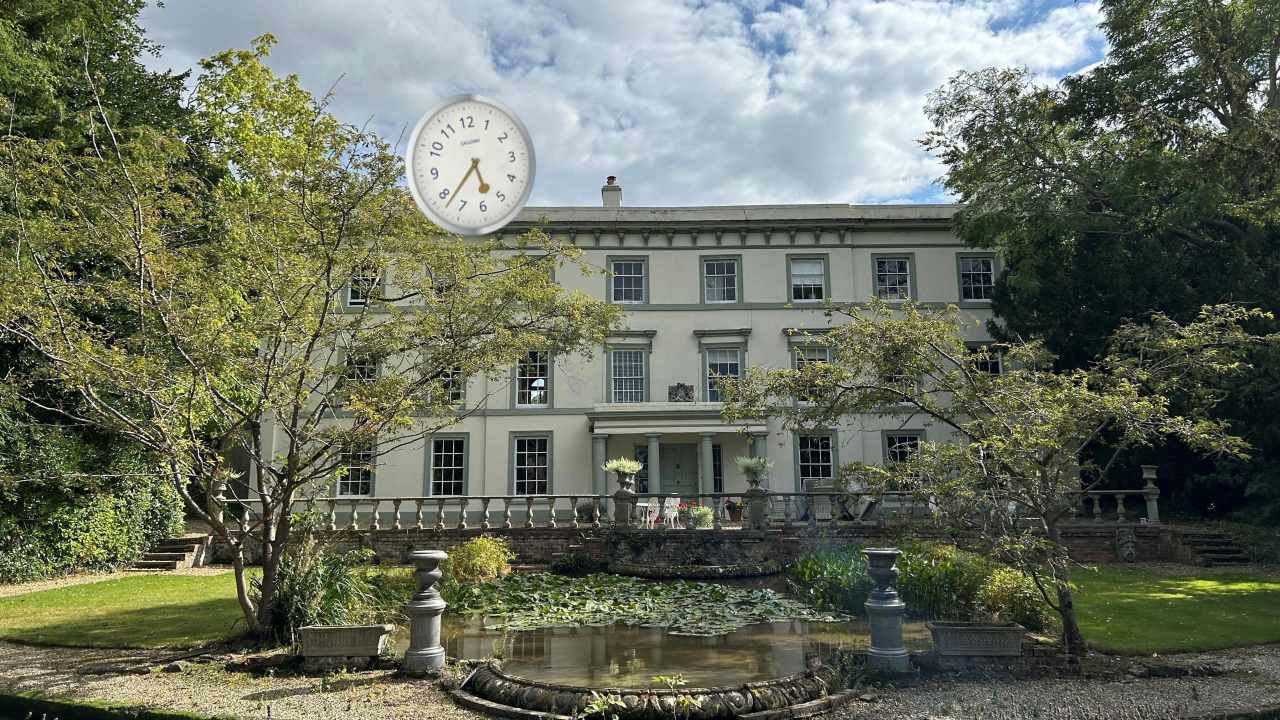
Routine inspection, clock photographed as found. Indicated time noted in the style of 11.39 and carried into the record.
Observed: 5.38
